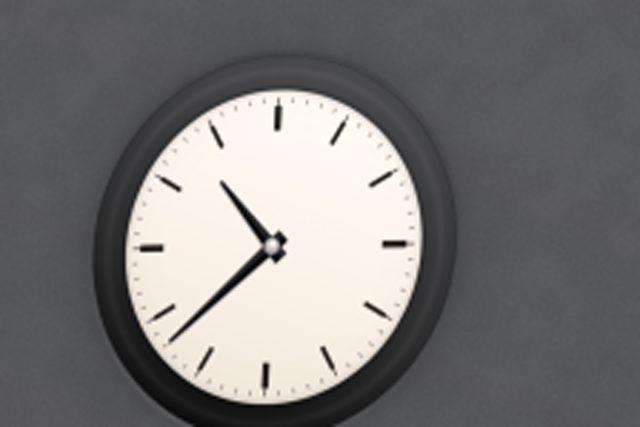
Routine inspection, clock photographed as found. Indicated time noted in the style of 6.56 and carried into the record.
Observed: 10.38
